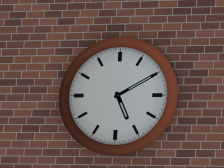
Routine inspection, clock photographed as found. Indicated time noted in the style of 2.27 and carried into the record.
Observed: 5.10
